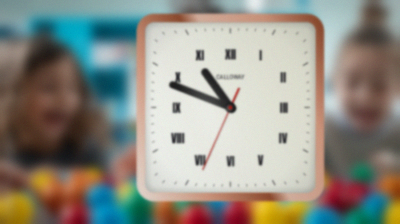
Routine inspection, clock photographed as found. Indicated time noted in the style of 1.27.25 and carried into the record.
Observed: 10.48.34
